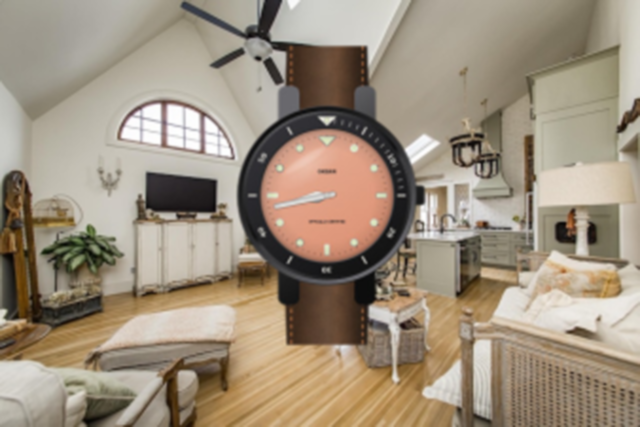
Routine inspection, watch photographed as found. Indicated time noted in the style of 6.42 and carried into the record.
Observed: 8.43
